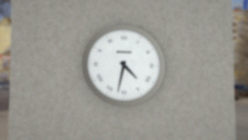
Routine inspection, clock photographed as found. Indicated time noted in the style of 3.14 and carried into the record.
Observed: 4.32
